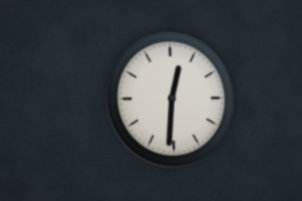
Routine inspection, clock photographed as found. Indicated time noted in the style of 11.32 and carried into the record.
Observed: 12.31
